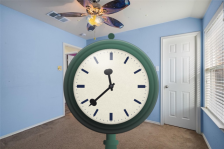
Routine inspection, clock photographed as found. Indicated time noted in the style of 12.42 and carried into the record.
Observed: 11.38
